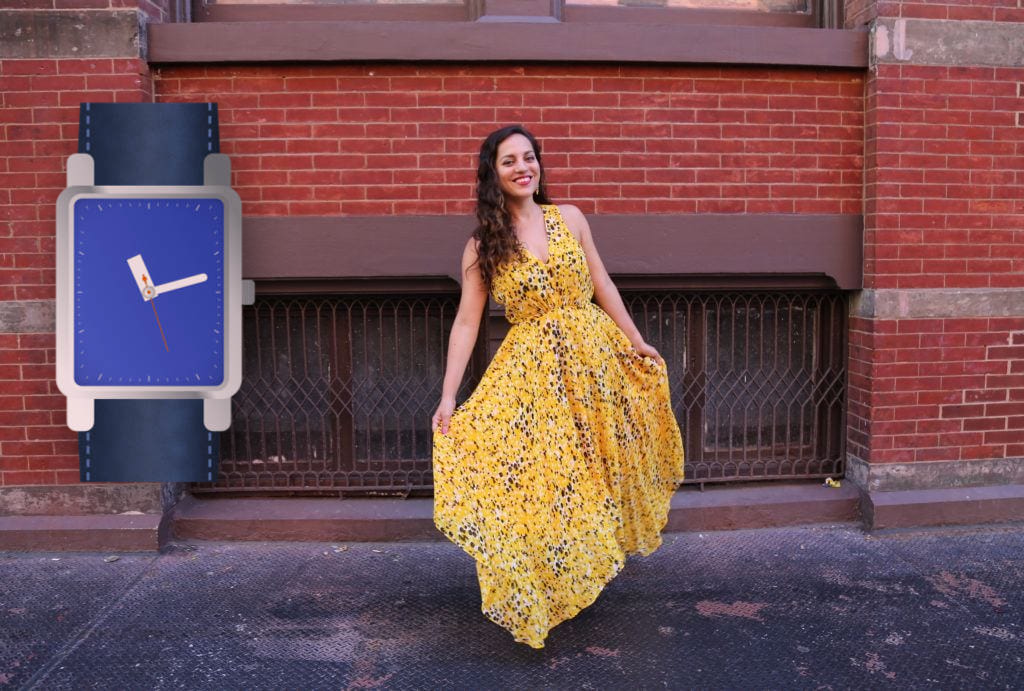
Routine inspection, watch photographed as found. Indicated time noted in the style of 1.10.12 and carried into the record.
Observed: 11.12.27
